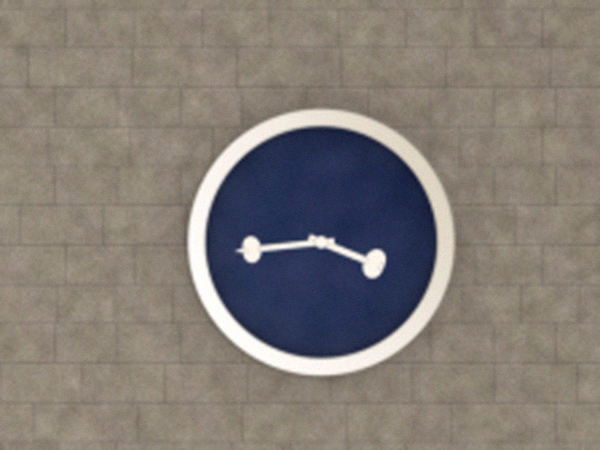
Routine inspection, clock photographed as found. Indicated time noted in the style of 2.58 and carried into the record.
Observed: 3.44
